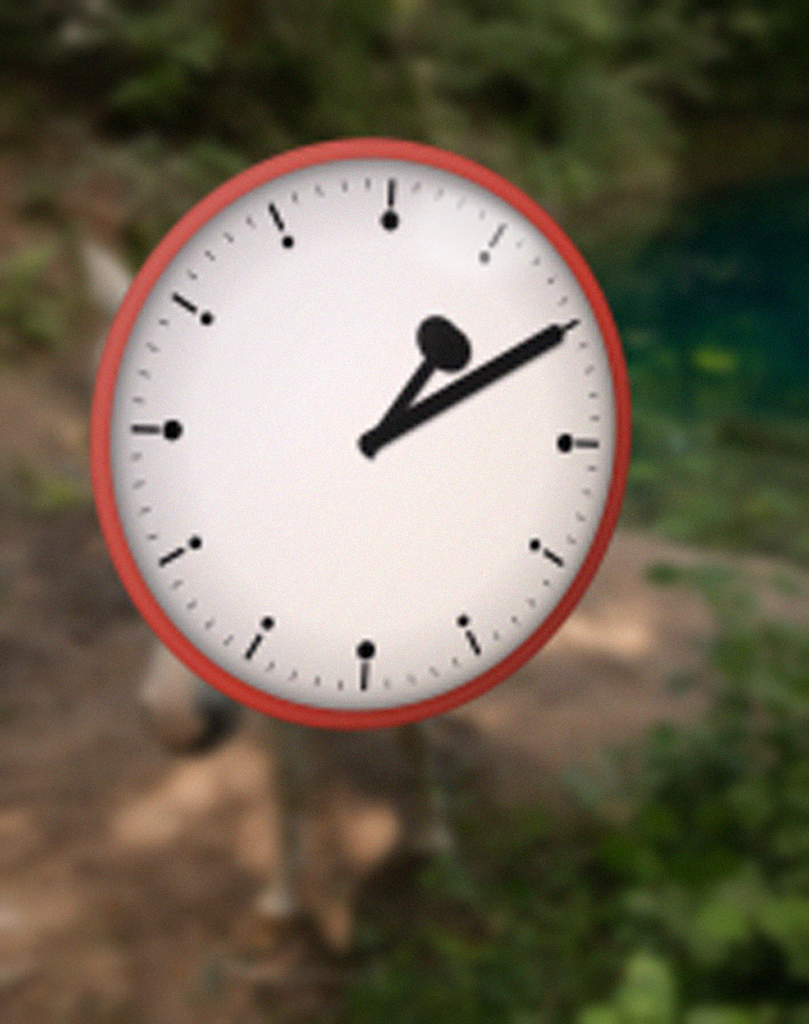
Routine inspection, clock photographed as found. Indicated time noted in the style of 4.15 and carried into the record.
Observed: 1.10
